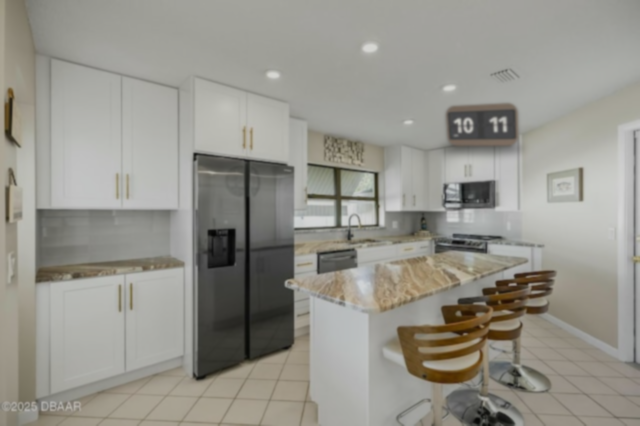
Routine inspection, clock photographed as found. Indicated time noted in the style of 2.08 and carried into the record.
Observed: 10.11
